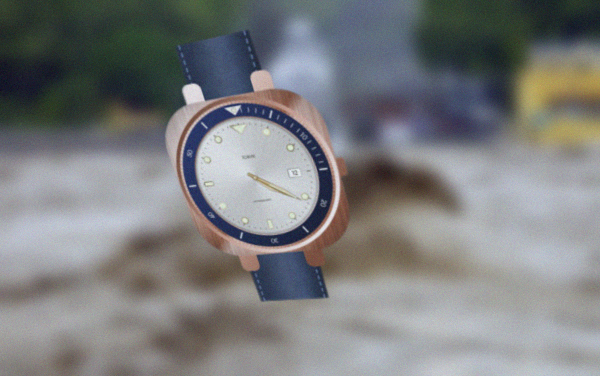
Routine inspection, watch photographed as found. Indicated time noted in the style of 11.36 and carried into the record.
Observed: 4.21
